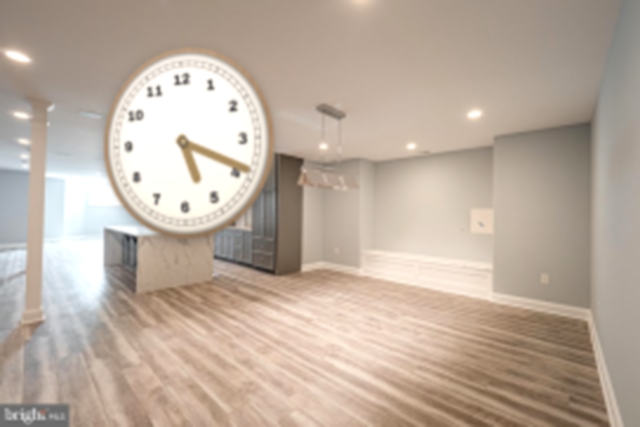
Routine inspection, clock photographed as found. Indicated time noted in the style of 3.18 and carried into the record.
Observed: 5.19
